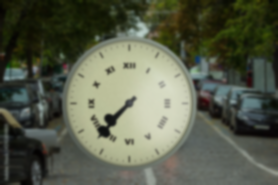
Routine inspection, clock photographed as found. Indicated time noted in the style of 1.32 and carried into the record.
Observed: 7.37
